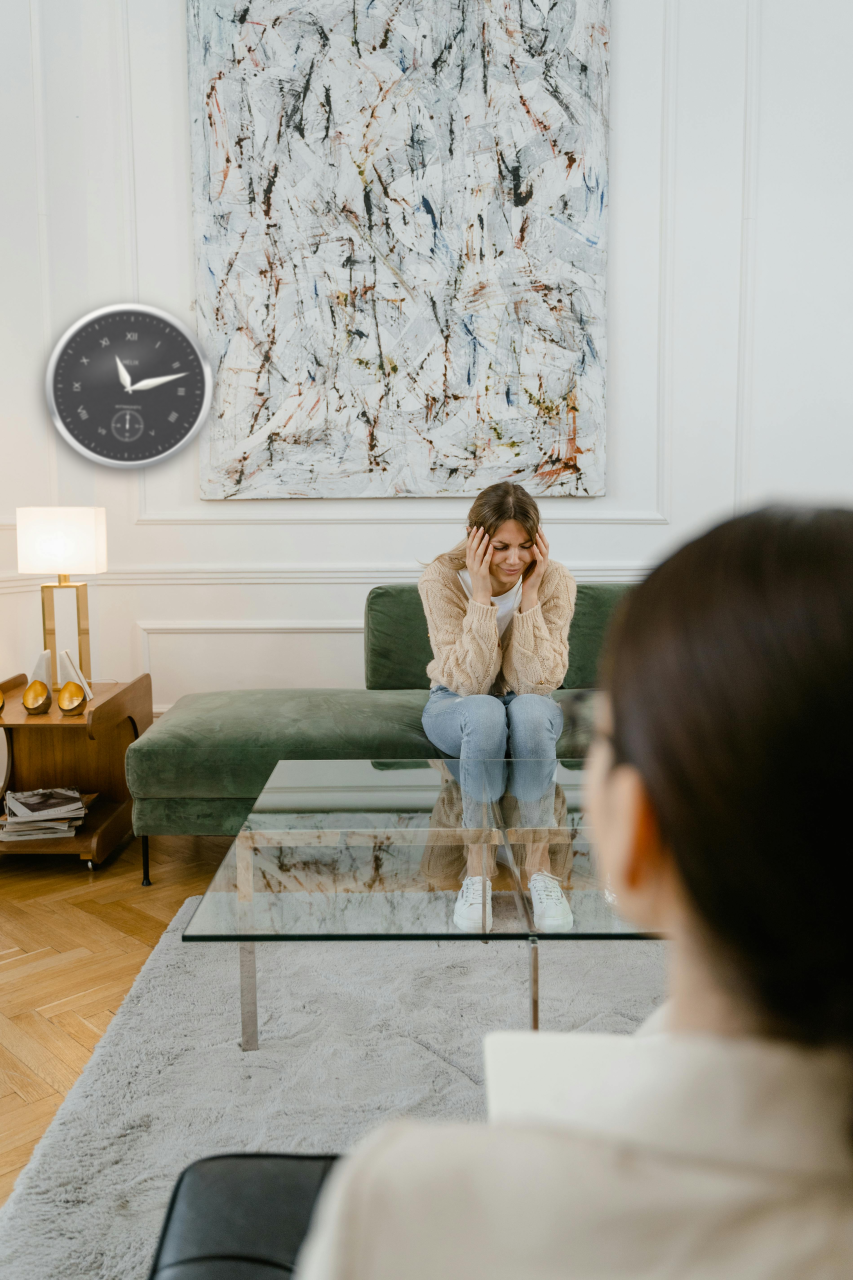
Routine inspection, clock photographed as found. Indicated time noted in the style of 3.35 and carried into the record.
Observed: 11.12
